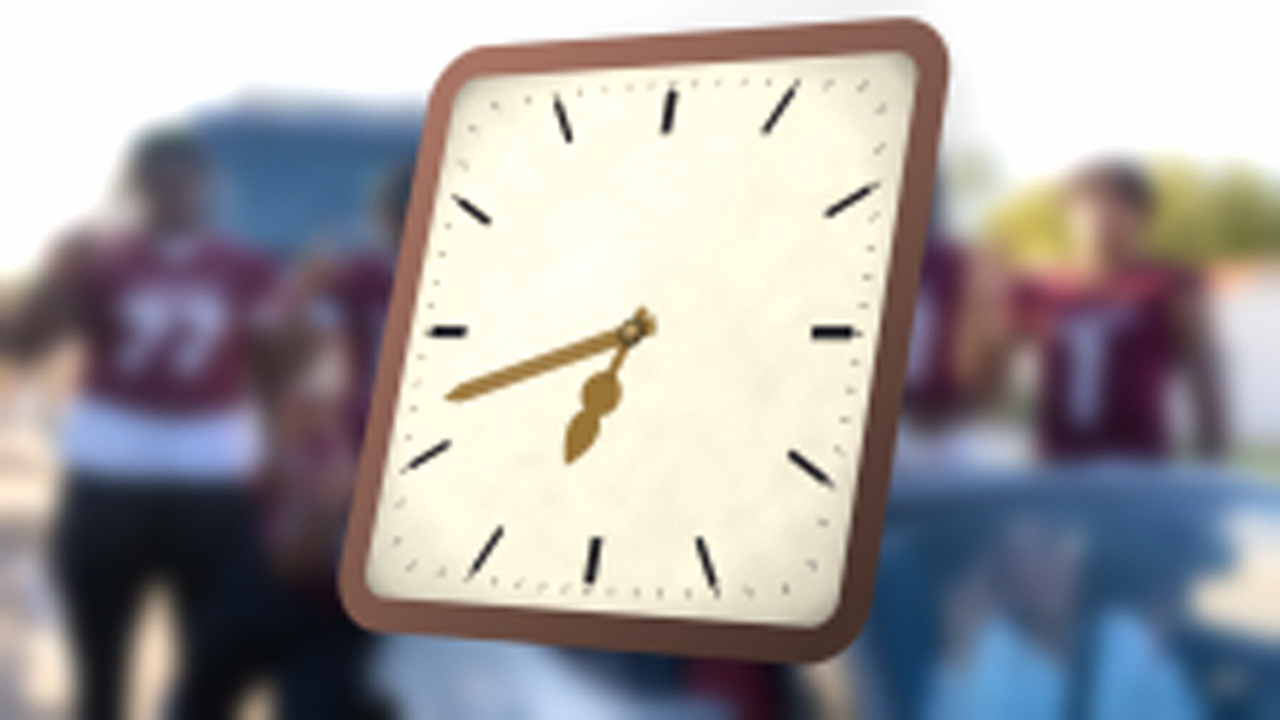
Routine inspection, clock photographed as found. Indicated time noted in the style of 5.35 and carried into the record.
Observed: 6.42
